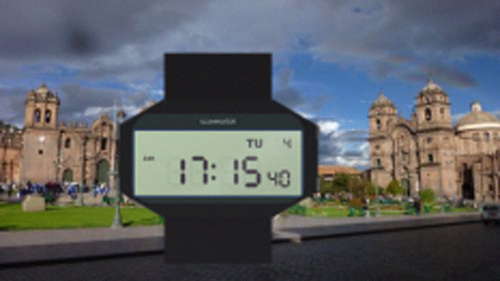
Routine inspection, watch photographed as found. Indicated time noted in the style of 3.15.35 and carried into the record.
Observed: 17.15.40
